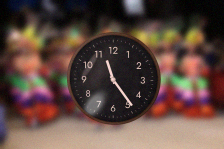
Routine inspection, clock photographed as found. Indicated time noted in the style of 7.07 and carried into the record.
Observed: 11.24
